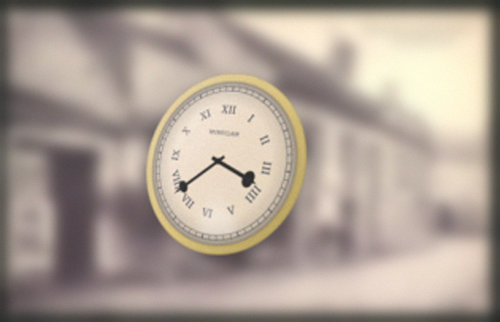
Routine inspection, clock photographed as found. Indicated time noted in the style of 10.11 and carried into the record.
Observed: 3.38
